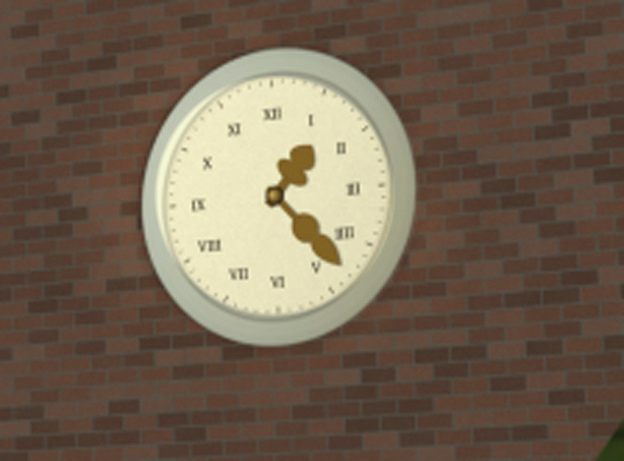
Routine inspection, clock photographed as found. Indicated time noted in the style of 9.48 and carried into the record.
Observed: 1.23
